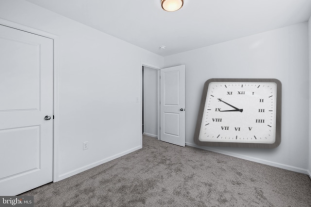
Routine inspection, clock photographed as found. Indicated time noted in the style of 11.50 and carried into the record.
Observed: 8.50
